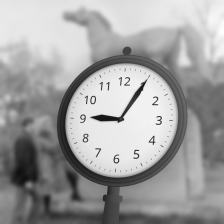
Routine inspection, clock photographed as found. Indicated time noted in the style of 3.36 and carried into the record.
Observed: 9.05
